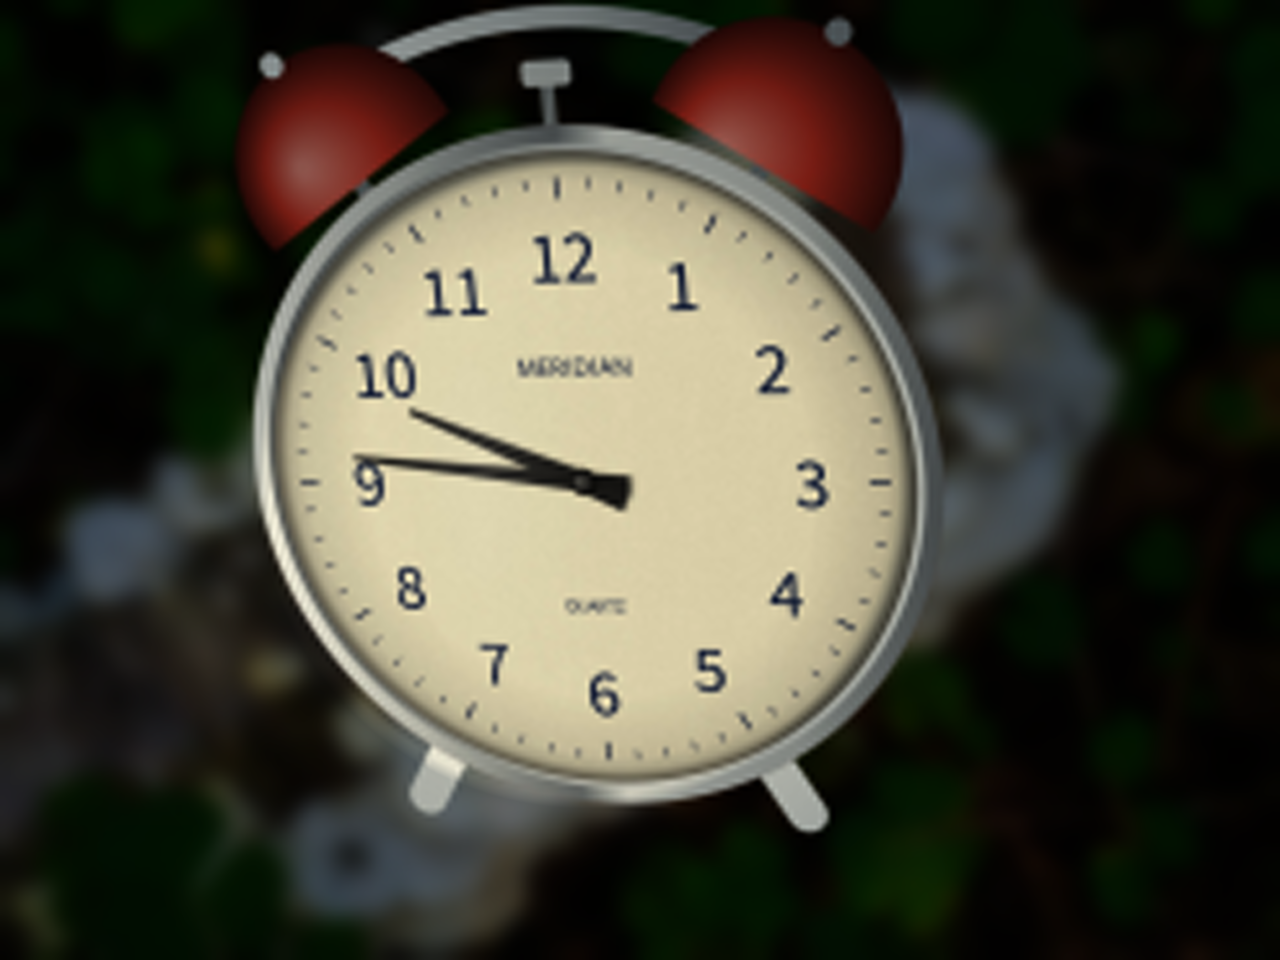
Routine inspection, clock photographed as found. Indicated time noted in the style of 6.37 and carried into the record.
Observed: 9.46
